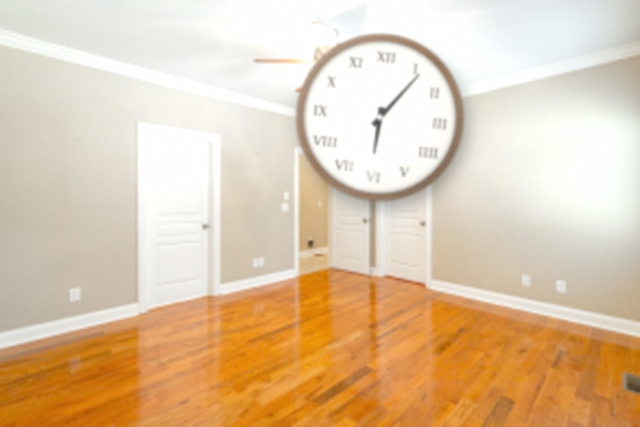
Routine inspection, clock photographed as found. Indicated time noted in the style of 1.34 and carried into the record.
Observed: 6.06
